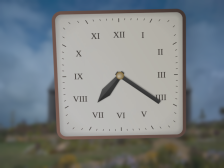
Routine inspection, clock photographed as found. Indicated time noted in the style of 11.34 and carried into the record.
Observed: 7.21
